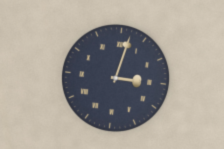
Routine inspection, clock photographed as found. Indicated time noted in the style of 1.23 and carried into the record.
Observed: 3.02
